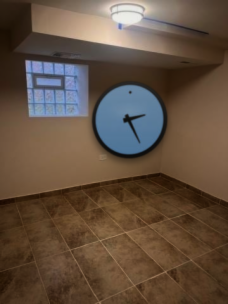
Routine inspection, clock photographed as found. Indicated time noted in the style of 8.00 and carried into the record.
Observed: 2.25
